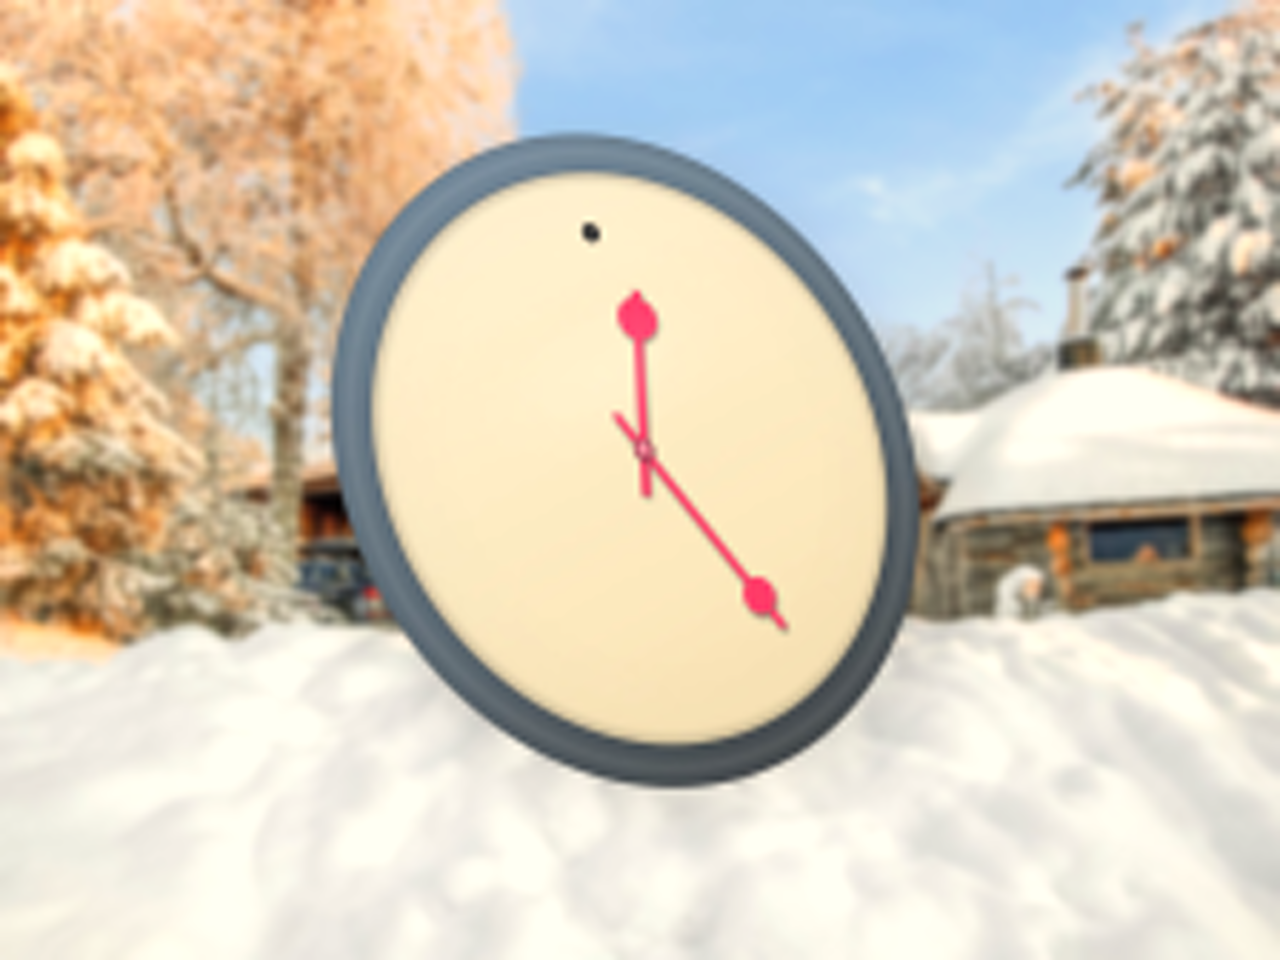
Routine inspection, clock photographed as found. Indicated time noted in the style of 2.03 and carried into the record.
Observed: 12.25
